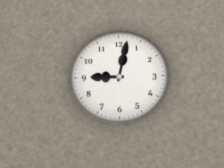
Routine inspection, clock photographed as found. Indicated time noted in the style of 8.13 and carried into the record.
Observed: 9.02
